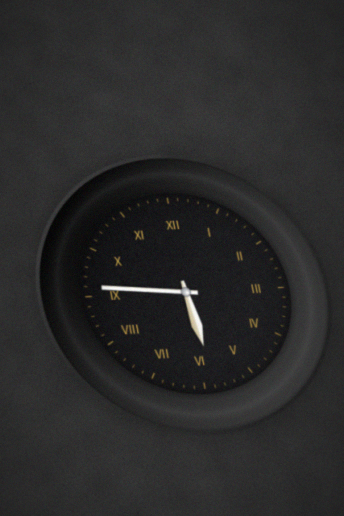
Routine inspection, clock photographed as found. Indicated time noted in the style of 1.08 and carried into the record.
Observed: 5.46
